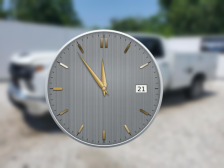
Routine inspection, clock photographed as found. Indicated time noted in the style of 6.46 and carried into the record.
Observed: 11.54
